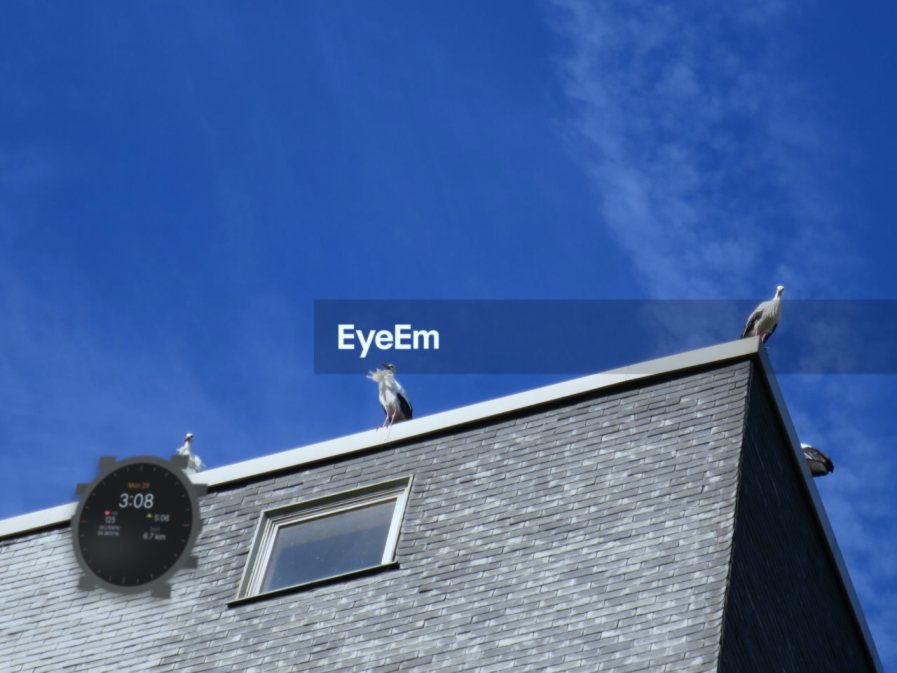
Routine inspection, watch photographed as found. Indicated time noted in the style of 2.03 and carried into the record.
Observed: 3.08
